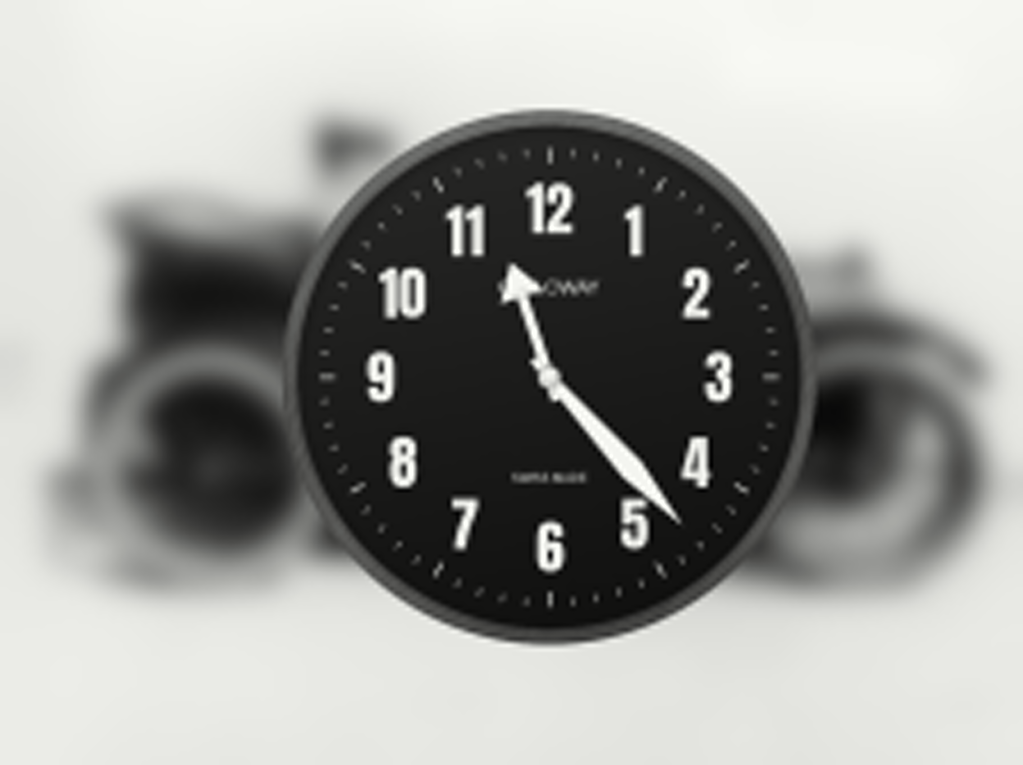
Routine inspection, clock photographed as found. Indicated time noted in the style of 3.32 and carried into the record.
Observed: 11.23
